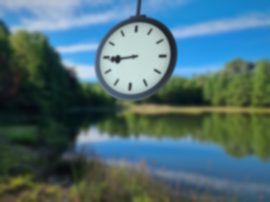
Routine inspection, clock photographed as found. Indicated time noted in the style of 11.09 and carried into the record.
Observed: 8.44
